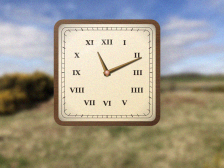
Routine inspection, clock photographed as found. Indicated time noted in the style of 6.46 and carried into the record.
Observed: 11.11
